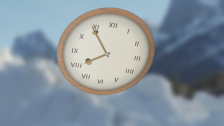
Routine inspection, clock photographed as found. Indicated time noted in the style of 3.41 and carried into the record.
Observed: 7.54
